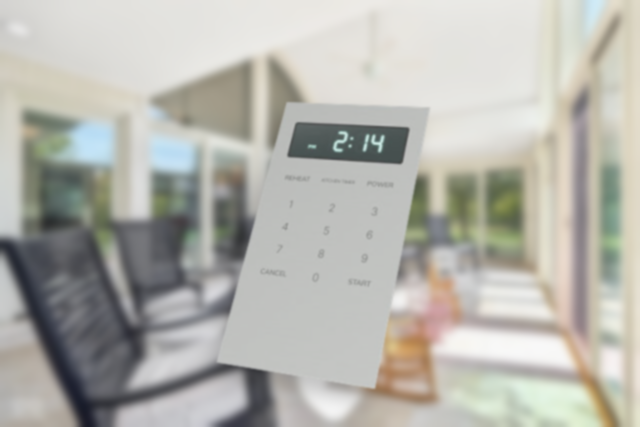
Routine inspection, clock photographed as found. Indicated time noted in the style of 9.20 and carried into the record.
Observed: 2.14
